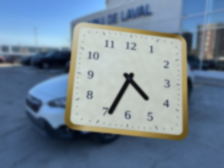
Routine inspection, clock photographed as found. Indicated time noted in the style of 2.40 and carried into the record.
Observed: 4.34
